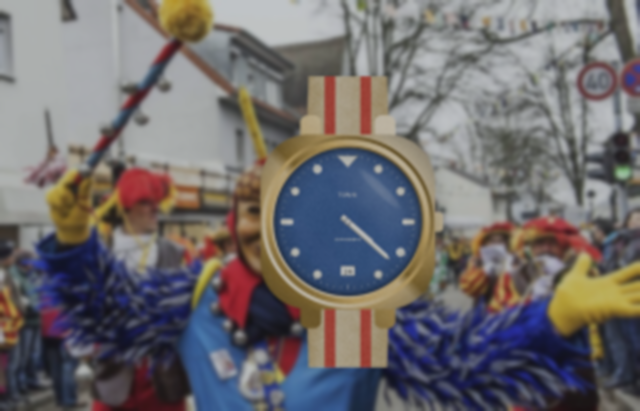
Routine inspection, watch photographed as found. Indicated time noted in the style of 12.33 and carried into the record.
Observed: 4.22
